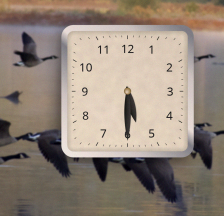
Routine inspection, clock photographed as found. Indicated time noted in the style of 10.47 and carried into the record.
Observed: 5.30
